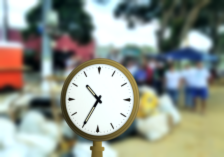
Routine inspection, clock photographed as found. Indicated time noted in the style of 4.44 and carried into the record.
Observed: 10.35
